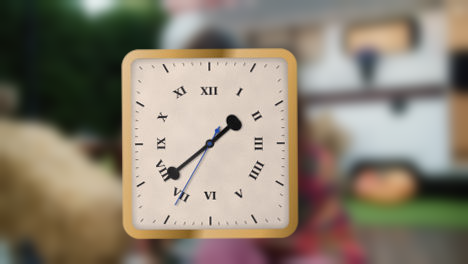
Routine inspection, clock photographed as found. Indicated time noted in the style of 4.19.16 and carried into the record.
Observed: 1.38.35
